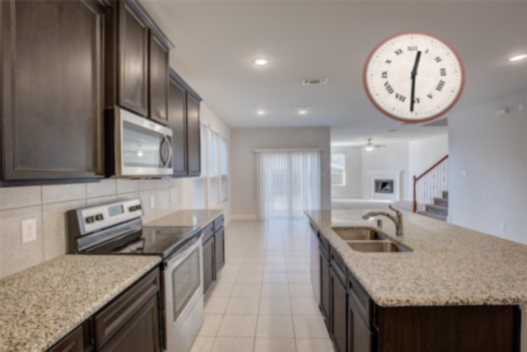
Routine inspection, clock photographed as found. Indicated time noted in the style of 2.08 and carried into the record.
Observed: 12.31
